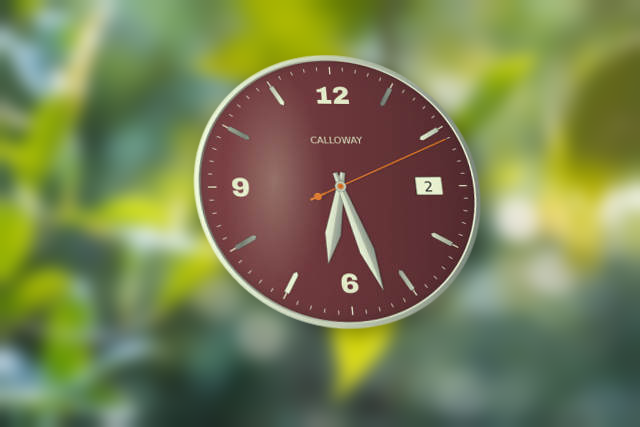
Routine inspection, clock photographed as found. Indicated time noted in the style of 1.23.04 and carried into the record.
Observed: 6.27.11
